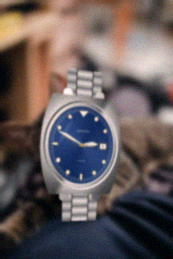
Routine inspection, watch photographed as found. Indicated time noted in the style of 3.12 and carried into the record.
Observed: 2.49
